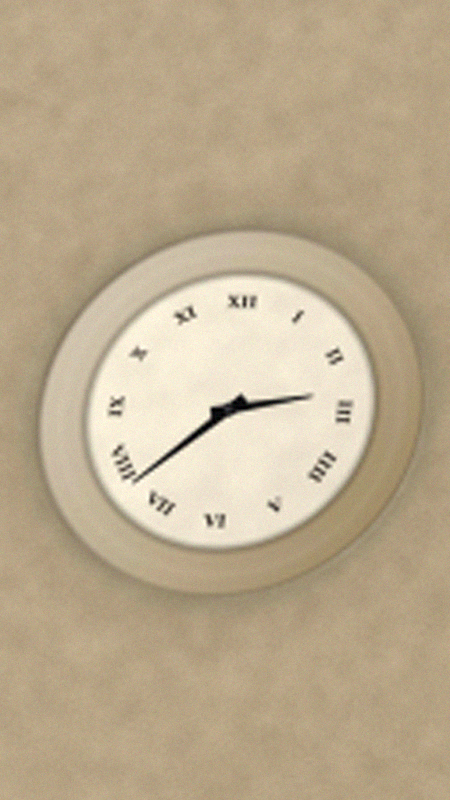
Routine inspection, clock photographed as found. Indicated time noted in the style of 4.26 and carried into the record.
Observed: 2.38
